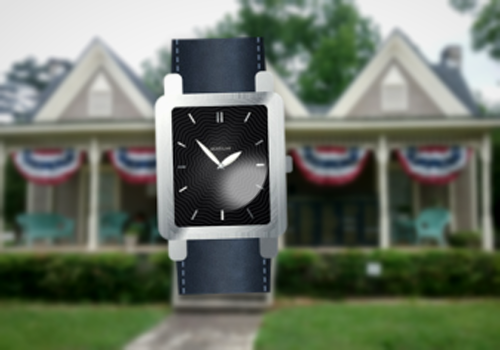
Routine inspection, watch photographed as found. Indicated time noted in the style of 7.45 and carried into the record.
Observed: 1.53
